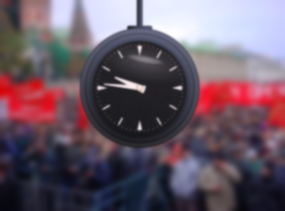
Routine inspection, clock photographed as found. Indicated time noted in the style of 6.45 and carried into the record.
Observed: 9.46
